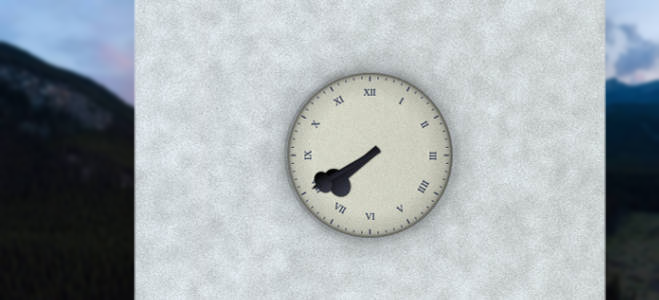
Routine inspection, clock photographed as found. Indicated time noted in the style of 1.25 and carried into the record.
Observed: 7.40
